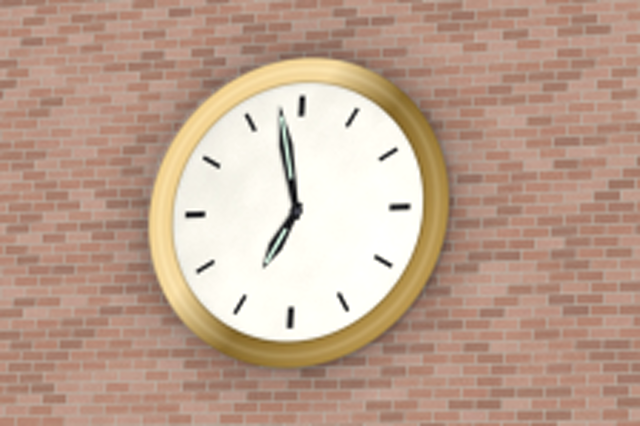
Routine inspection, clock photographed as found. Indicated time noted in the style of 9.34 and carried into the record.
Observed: 6.58
